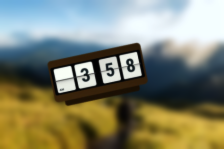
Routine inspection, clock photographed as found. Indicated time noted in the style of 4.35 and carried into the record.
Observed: 3.58
